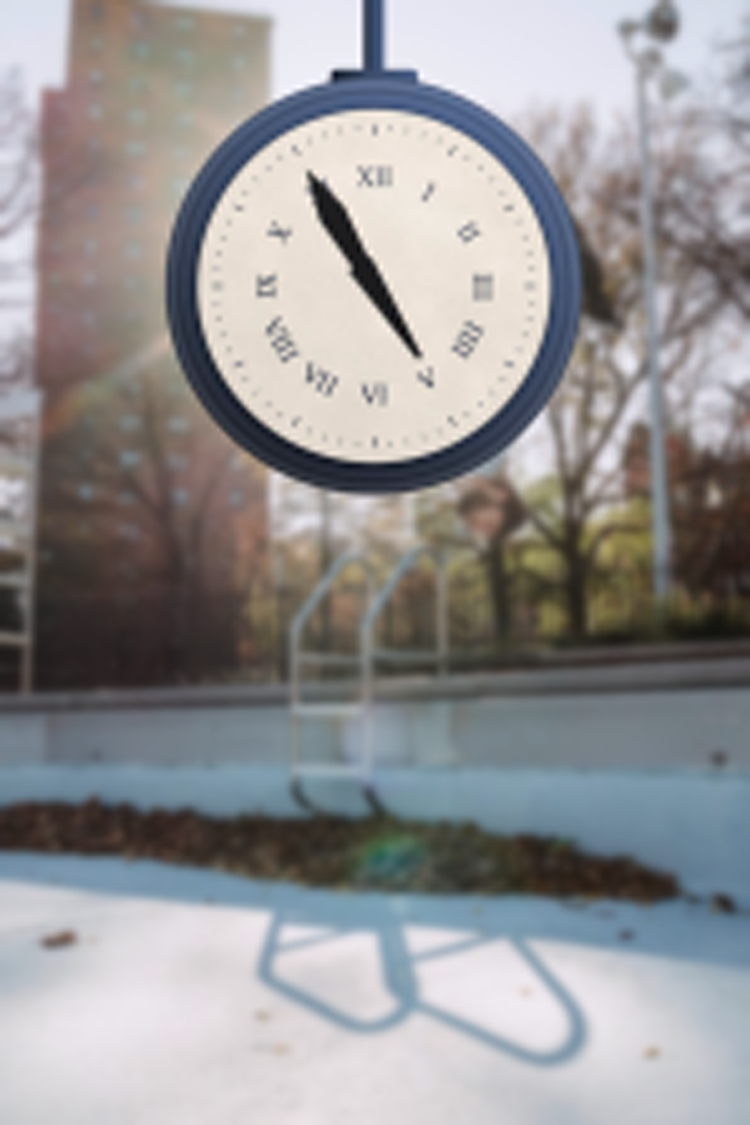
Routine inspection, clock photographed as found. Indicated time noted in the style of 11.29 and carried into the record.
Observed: 4.55
